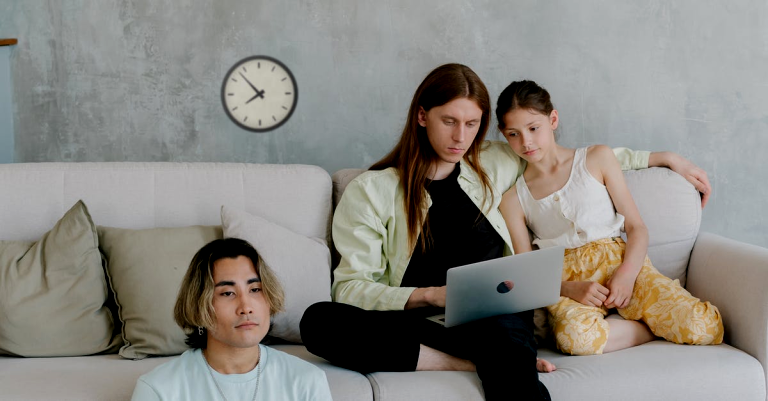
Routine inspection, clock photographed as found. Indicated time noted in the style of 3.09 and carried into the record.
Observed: 7.53
